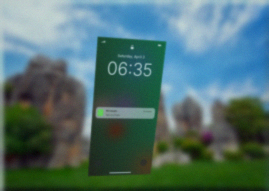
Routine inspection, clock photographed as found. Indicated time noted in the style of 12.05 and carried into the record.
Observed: 6.35
